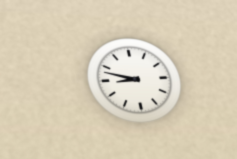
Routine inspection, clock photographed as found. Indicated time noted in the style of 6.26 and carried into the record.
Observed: 8.48
